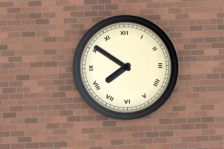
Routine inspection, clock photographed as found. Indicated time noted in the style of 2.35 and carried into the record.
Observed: 7.51
